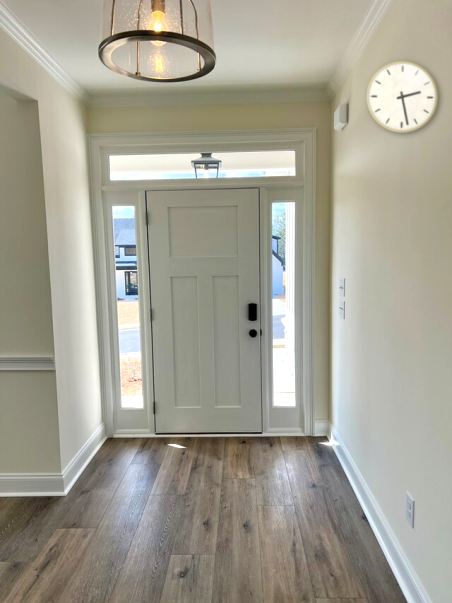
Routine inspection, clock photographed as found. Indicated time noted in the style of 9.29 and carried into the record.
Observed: 2.28
